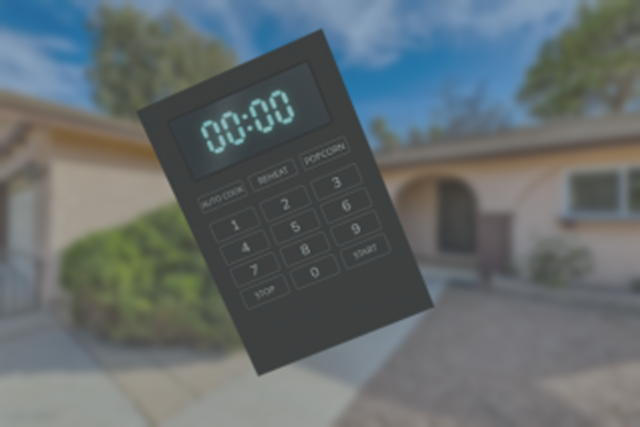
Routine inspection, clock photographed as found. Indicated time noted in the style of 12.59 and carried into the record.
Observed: 0.00
